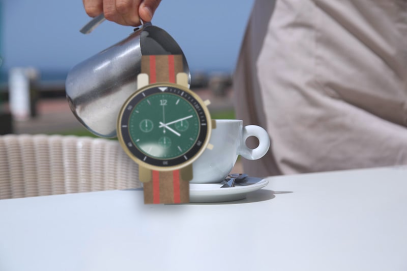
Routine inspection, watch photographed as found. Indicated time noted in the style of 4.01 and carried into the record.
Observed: 4.12
